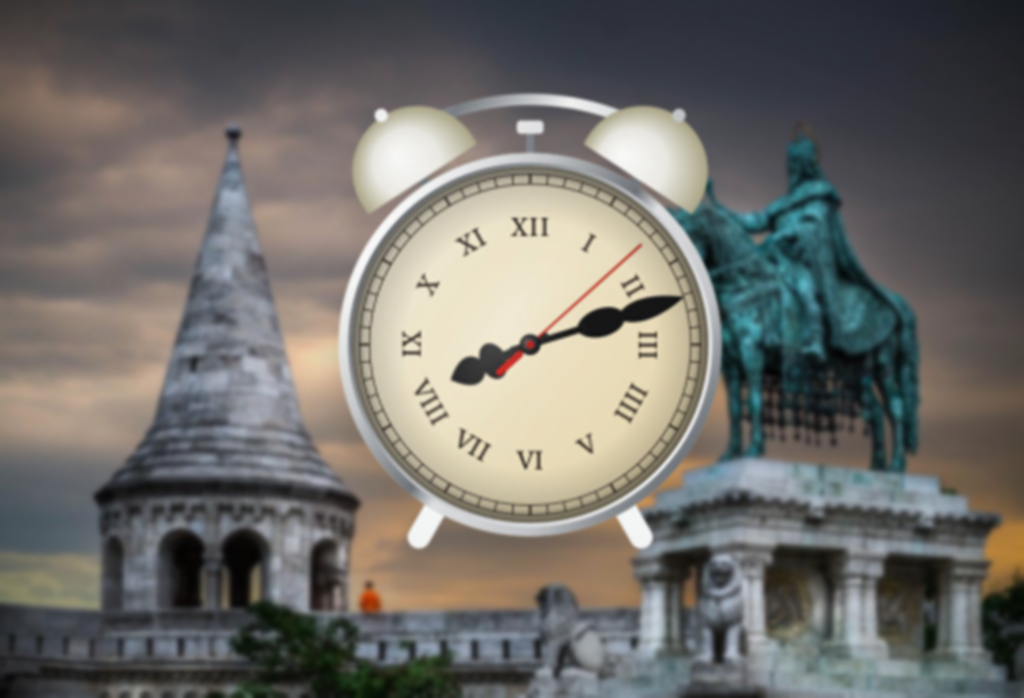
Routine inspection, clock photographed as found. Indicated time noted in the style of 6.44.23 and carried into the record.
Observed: 8.12.08
